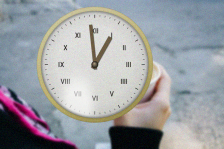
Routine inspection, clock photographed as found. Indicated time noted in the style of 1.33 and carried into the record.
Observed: 12.59
